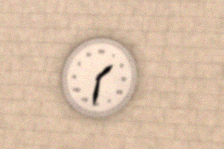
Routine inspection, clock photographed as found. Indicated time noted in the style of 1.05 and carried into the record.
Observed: 1.31
